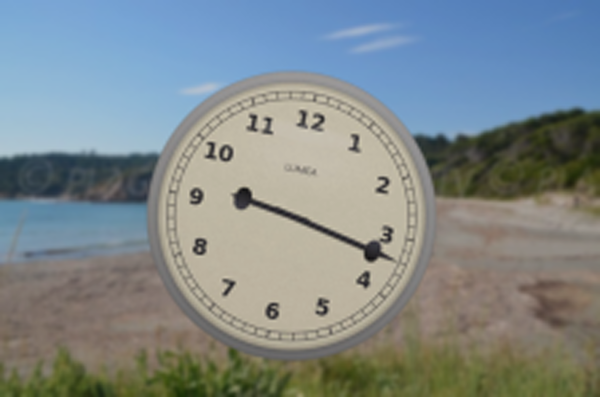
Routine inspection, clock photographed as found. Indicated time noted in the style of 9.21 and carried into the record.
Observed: 9.17
